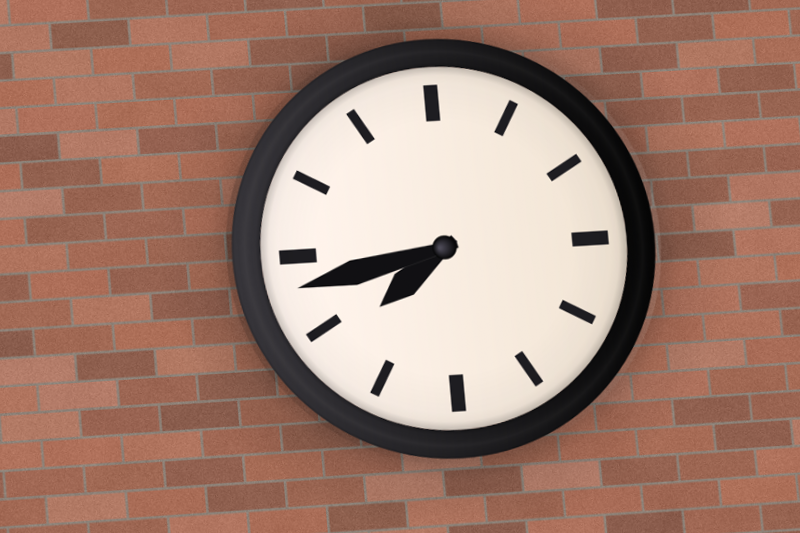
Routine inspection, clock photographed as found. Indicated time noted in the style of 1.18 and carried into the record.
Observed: 7.43
